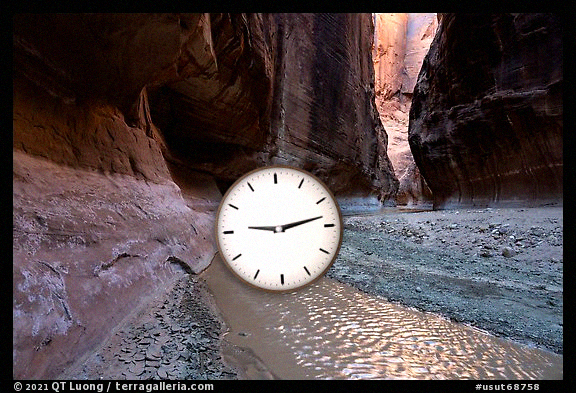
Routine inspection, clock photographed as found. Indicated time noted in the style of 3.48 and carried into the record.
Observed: 9.13
